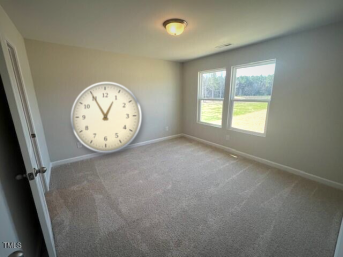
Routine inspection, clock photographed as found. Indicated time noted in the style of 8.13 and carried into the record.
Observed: 12.55
